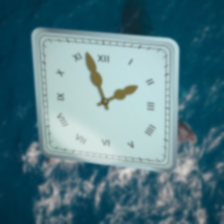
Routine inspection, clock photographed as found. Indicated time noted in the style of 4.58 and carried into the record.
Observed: 1.57
